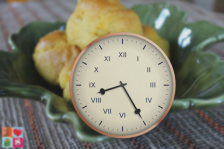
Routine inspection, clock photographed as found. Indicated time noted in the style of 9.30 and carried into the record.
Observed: 8.25
